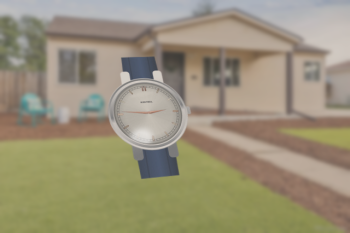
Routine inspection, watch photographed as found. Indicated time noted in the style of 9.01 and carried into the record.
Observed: 2.46
